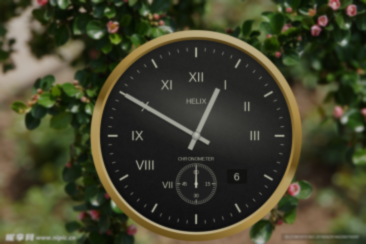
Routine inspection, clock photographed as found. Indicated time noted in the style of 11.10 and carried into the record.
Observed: 12.50
